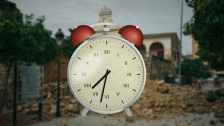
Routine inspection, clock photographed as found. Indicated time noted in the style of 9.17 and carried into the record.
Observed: 7.32
